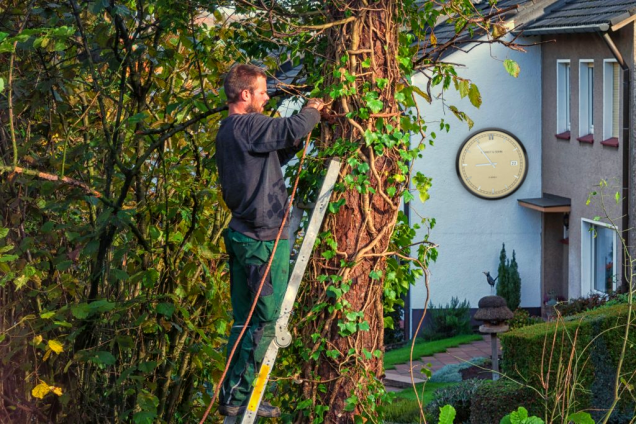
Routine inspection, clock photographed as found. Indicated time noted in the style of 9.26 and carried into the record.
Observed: 8.54
